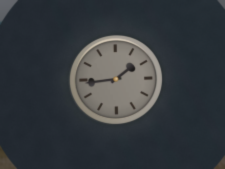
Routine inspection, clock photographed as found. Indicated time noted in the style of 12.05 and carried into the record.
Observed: 1.44
